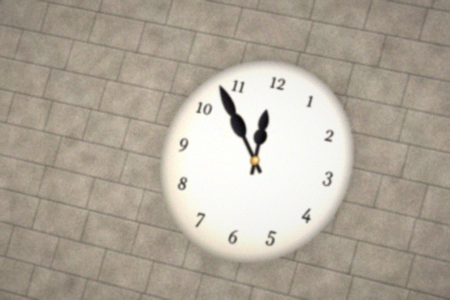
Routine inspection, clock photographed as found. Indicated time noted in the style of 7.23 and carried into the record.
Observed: 11.53
